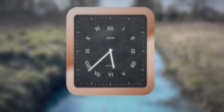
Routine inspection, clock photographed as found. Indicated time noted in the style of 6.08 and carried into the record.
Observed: 5.38
